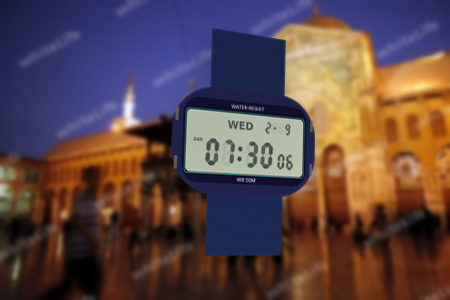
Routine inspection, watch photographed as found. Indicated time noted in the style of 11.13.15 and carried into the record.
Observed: 7.30.06
